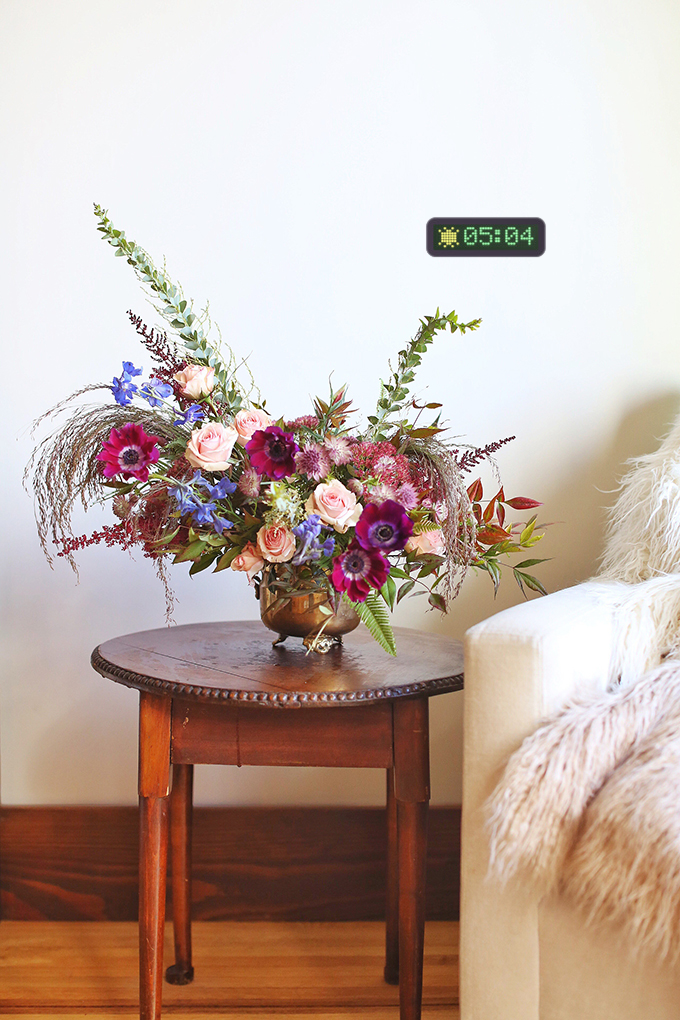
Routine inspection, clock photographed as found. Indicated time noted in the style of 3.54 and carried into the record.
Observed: 5.04
